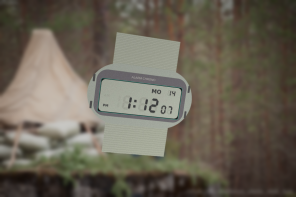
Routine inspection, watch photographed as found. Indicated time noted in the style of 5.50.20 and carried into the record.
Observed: 1.12.07
